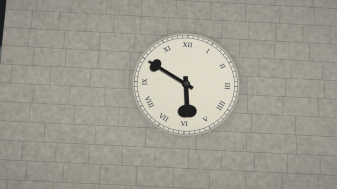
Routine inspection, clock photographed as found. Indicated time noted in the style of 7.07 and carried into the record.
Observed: 5.50
